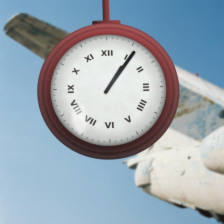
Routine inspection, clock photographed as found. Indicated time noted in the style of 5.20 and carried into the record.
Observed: 1.06
